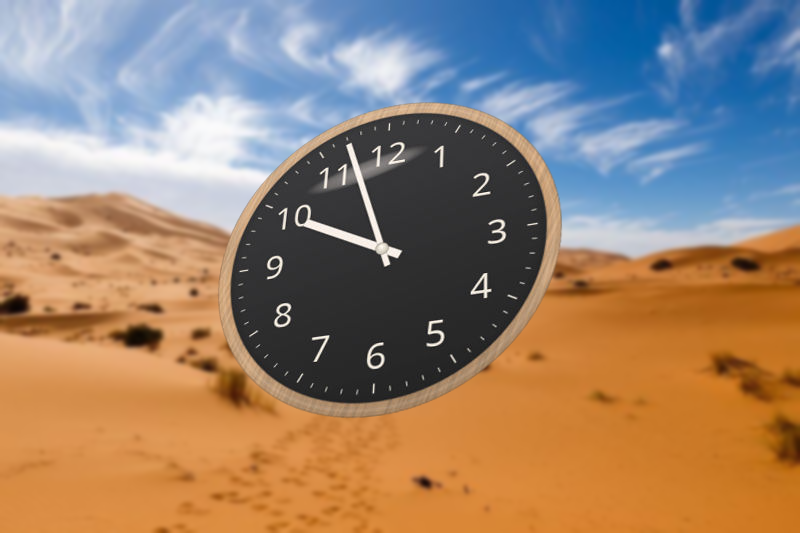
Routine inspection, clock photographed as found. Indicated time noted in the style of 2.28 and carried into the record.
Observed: 9.57
